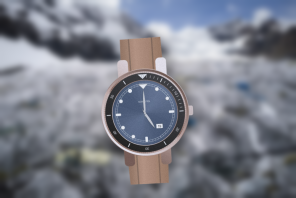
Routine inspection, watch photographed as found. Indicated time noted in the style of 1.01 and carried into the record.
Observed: 5.00
